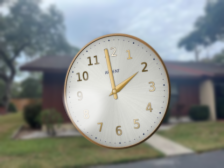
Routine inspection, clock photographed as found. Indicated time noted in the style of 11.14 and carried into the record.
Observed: 1.59
